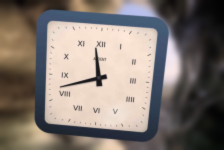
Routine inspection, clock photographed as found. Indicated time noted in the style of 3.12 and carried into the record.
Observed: 11.42
